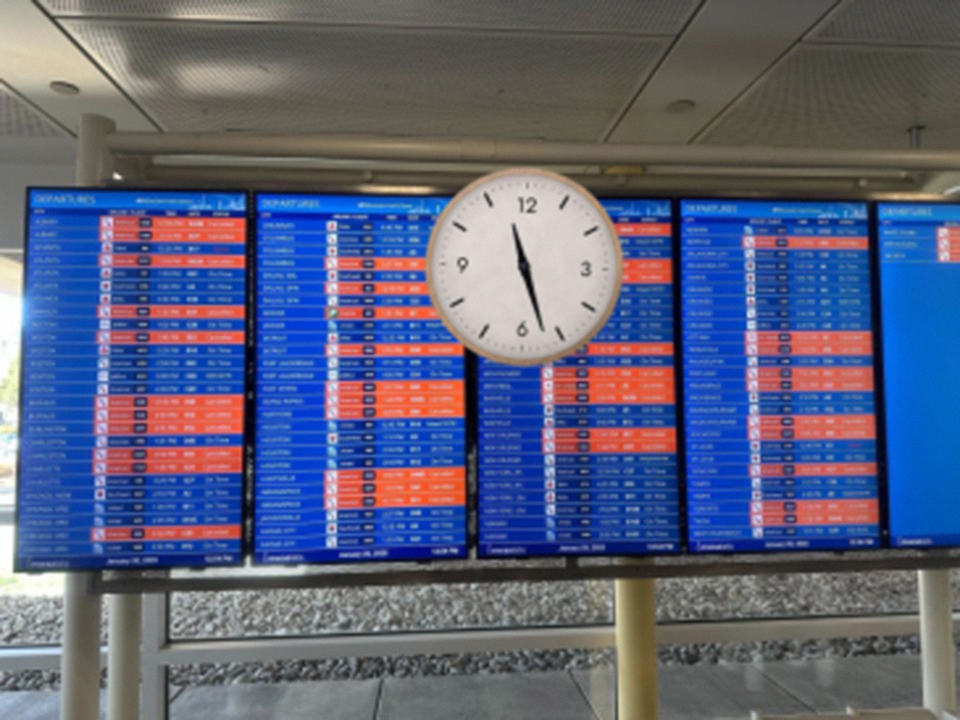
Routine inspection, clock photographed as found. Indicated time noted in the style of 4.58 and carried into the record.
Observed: 11.27
